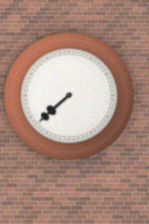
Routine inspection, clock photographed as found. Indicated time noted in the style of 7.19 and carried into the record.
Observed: 7.38
